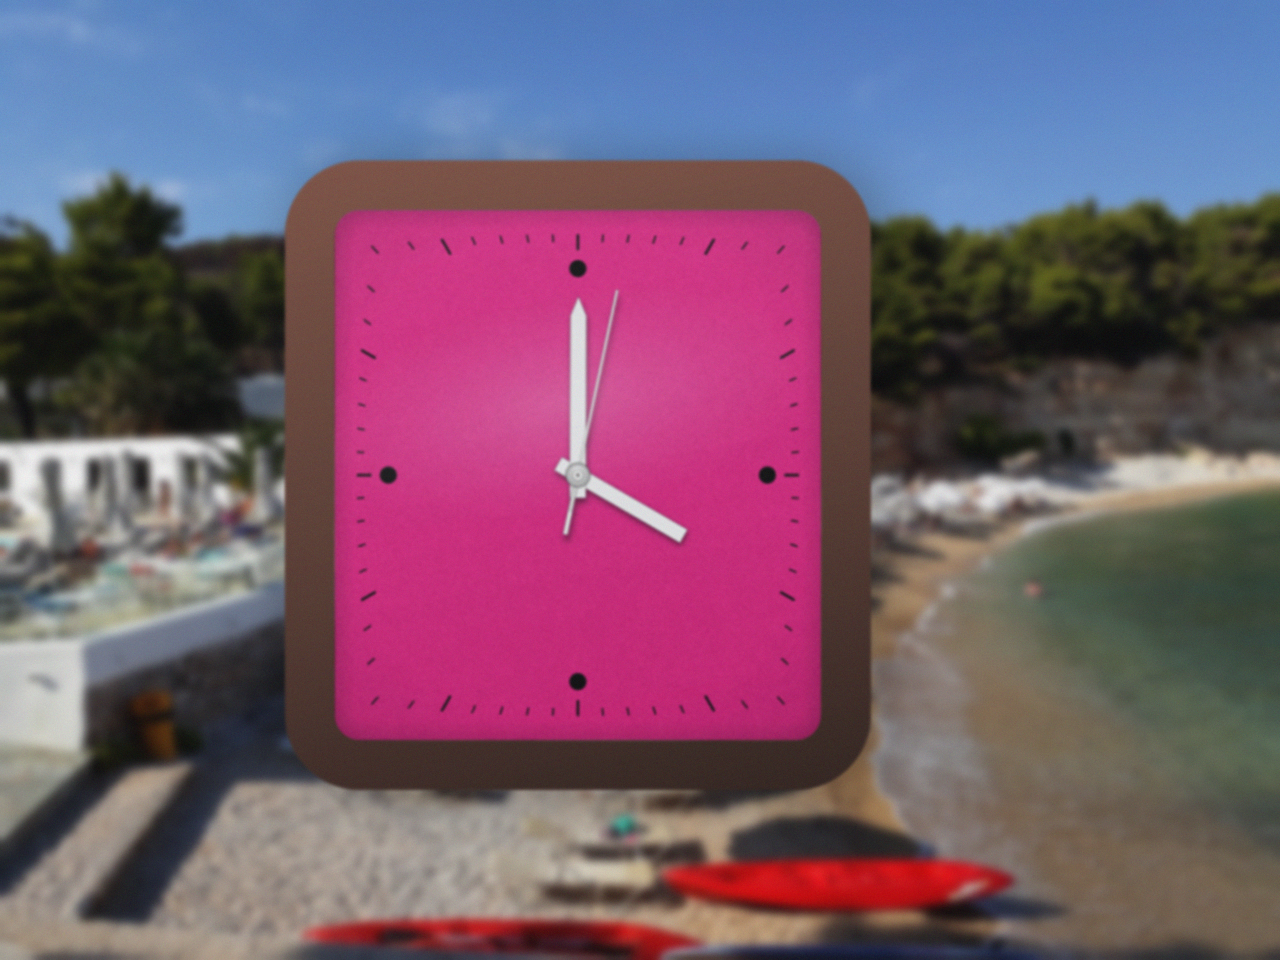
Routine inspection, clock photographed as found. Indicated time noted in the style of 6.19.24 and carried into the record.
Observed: 4.00.02
